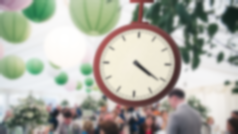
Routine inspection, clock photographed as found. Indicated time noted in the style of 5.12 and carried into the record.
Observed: 4.21
